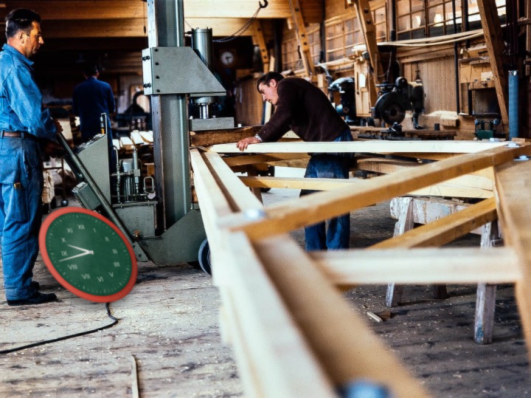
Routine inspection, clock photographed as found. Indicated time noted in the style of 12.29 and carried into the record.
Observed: 9.43
